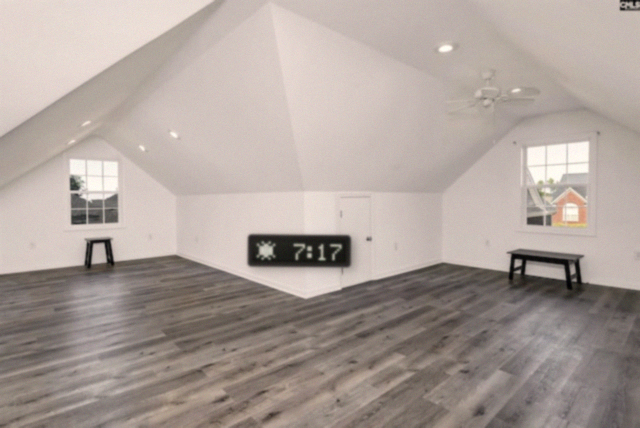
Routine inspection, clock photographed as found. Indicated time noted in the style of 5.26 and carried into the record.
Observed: 7.17
